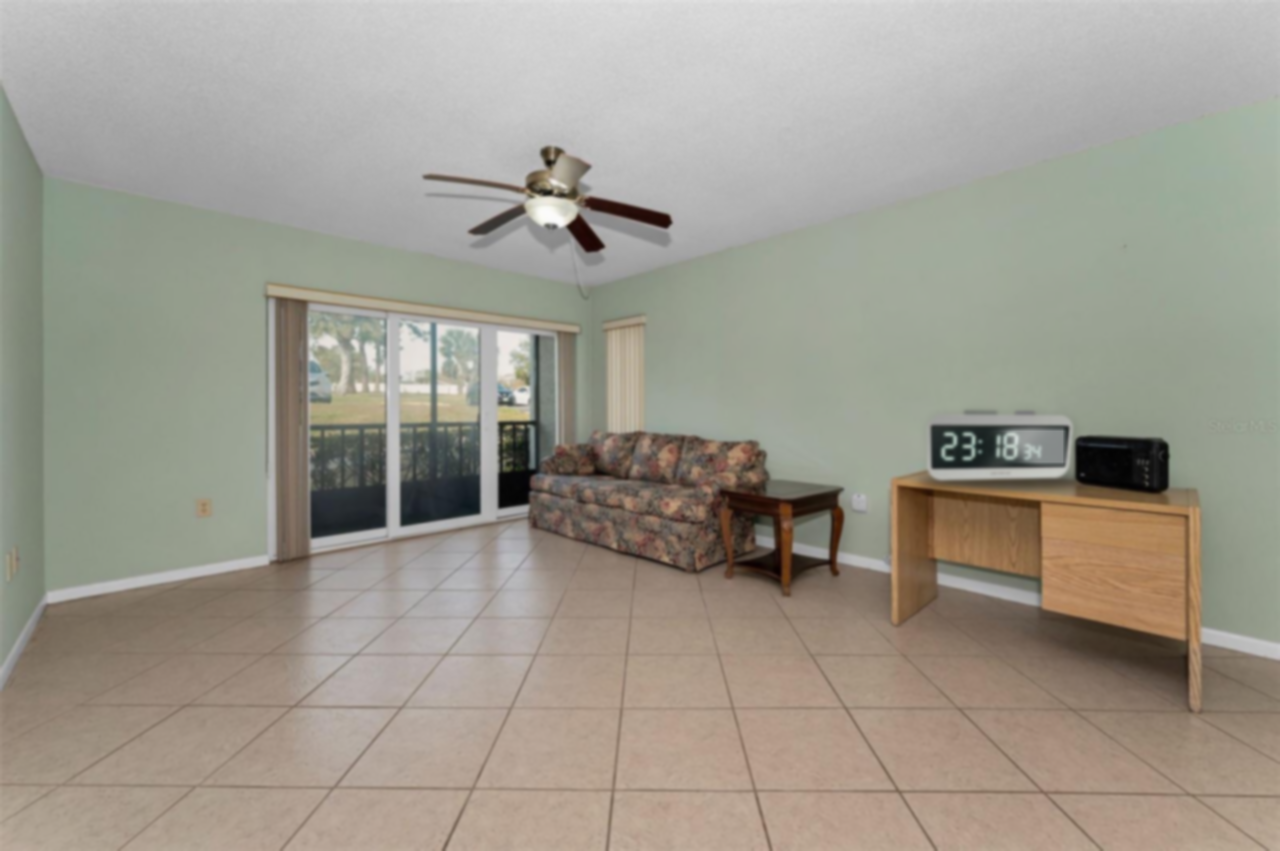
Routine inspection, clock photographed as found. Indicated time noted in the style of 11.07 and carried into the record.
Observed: 23.18
